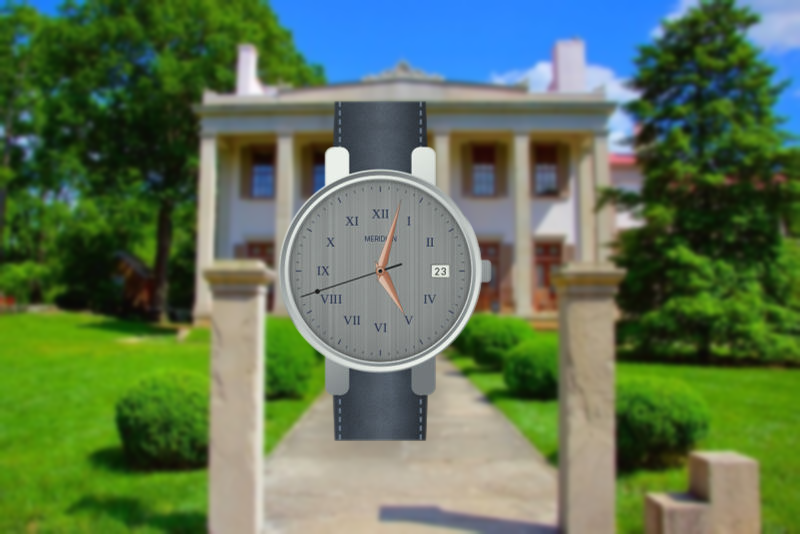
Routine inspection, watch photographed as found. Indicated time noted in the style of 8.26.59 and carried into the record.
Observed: 5.02.42
